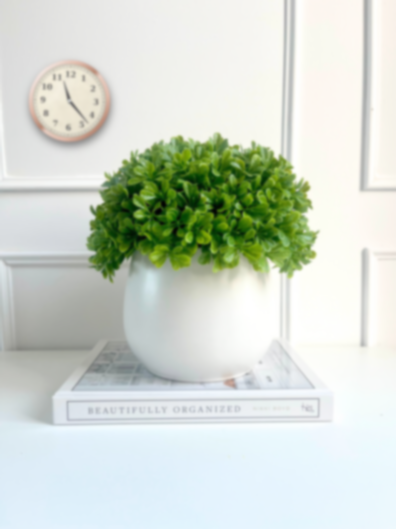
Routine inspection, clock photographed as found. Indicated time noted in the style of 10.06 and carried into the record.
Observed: 11.23
